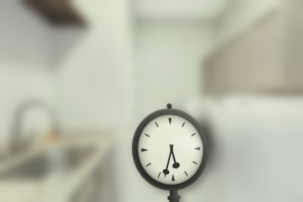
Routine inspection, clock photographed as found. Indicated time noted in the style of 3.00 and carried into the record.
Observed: 5.33
